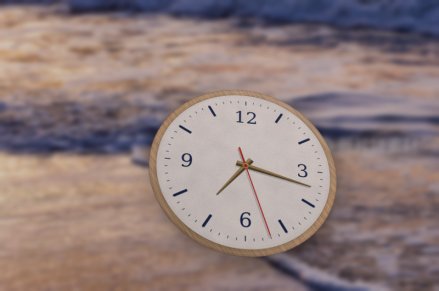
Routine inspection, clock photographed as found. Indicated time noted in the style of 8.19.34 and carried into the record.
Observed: 7.17.27
